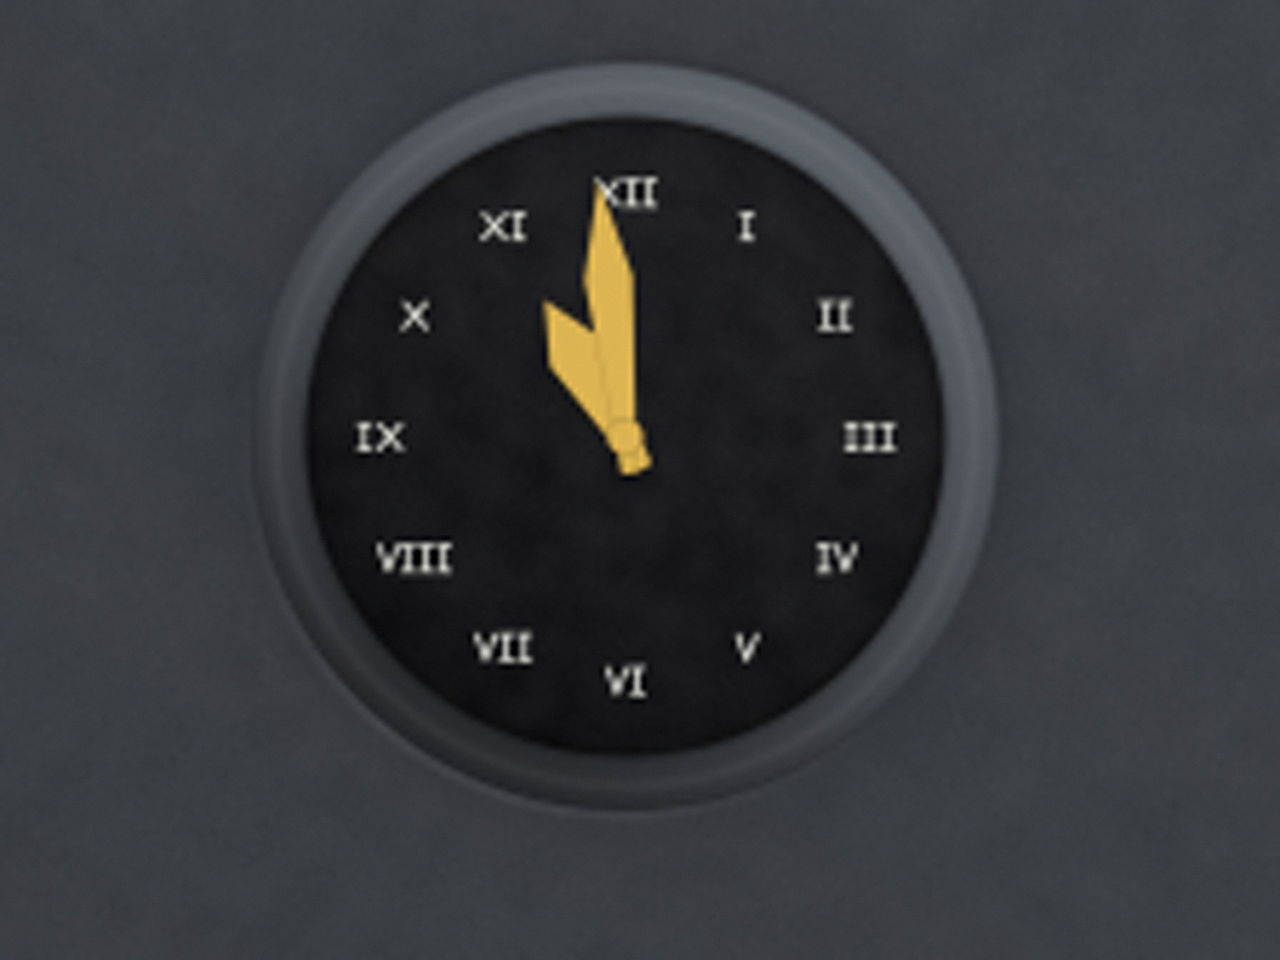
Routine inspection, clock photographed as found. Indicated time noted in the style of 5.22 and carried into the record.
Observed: 10.59
